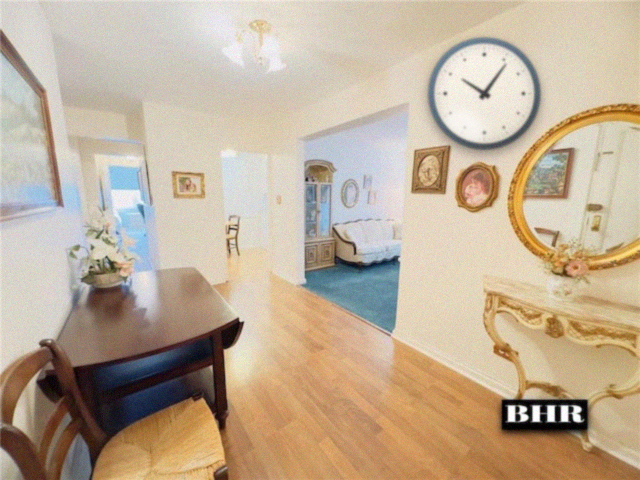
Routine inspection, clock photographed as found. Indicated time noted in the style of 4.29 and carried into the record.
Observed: 10.06
